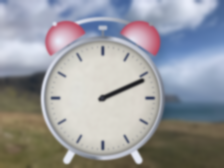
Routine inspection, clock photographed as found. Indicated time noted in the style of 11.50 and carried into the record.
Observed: 2.11
